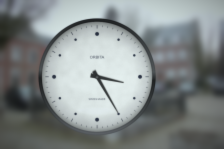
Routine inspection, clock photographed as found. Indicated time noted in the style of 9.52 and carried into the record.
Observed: 3.25
